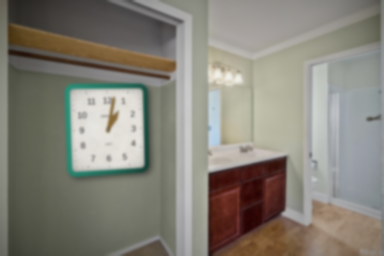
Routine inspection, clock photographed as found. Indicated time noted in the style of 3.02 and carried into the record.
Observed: 1.02
